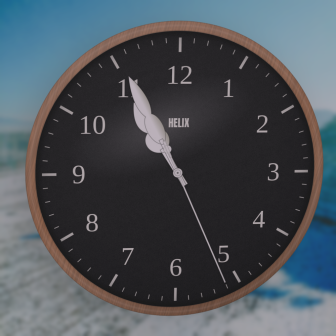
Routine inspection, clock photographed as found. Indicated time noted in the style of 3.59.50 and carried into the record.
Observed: 10.55.26
